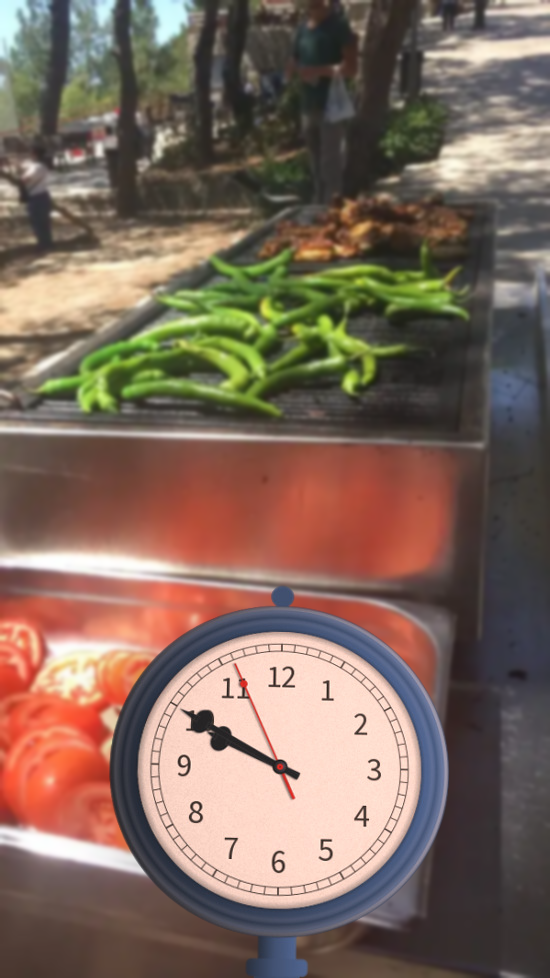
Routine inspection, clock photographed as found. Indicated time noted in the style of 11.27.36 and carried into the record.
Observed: 9.49.56
